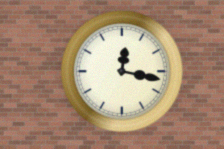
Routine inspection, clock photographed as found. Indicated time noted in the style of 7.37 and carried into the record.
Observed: 12.17
